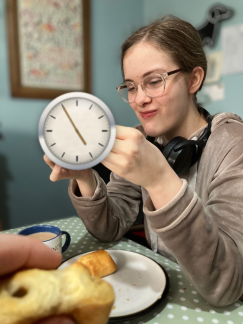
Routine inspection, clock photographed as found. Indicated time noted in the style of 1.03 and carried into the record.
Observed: 4.55
